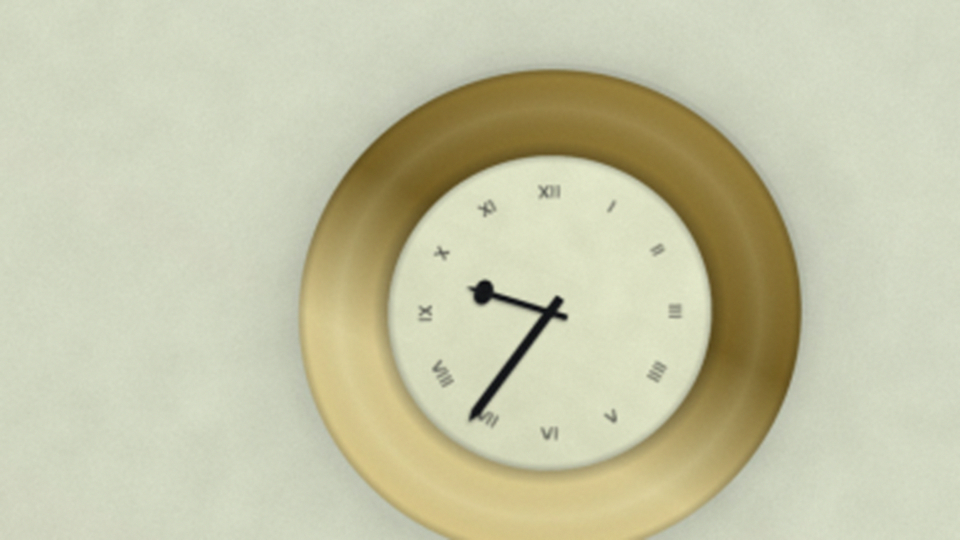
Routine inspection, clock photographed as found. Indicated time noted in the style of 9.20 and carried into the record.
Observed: 9.36
